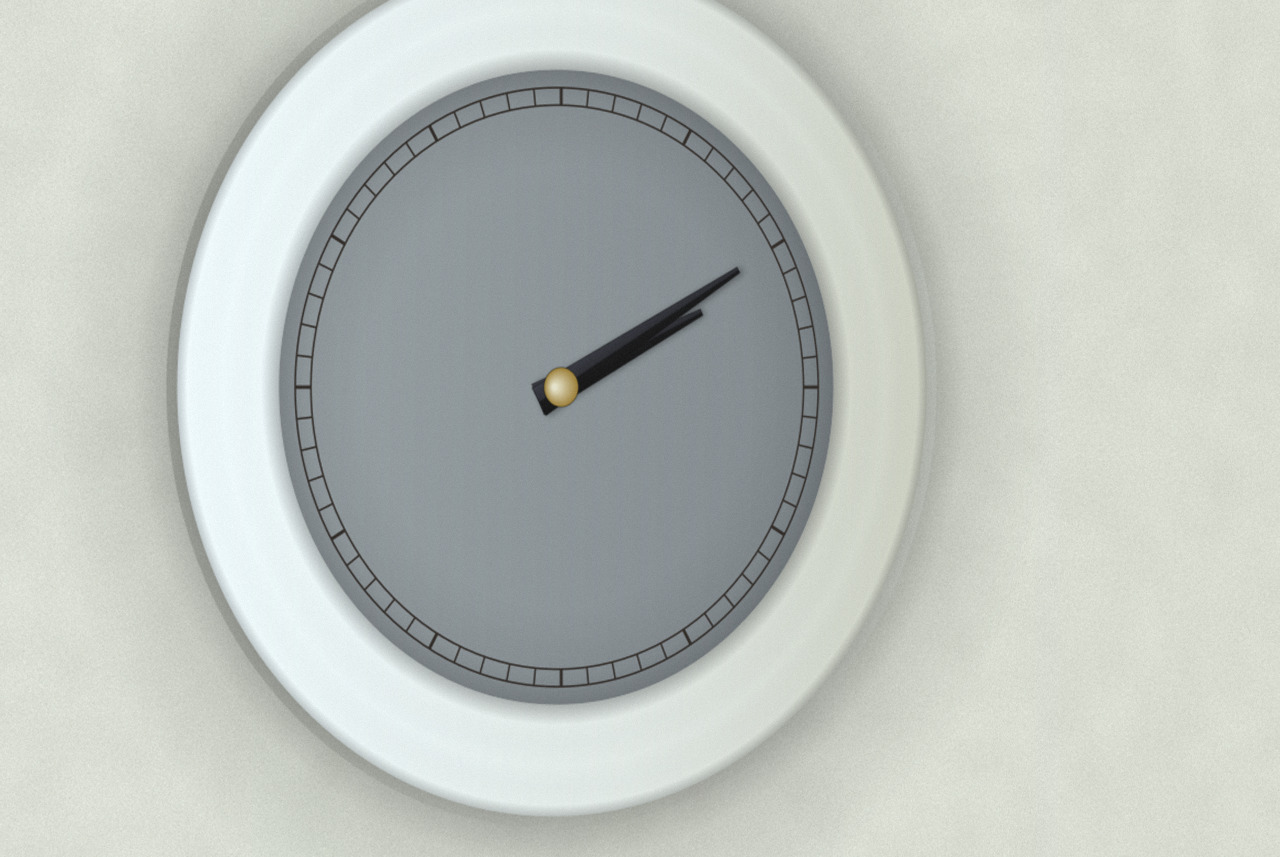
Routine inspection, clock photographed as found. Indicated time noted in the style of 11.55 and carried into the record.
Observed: 2.10
